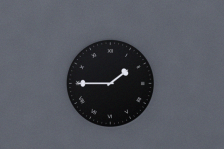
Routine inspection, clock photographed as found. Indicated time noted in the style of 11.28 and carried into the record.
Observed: 1.45
